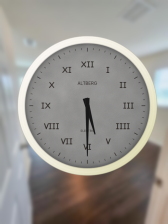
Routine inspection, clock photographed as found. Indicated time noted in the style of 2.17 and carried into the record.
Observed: 5.30
